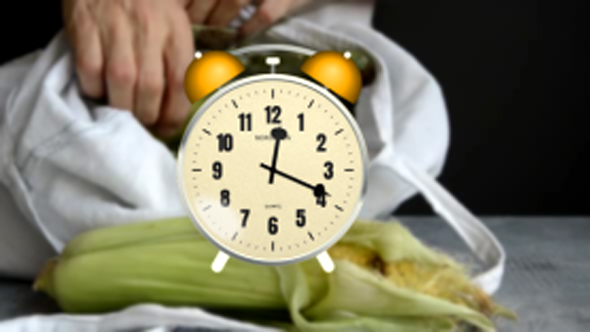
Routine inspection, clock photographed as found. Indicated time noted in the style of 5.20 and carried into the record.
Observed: 12.19
